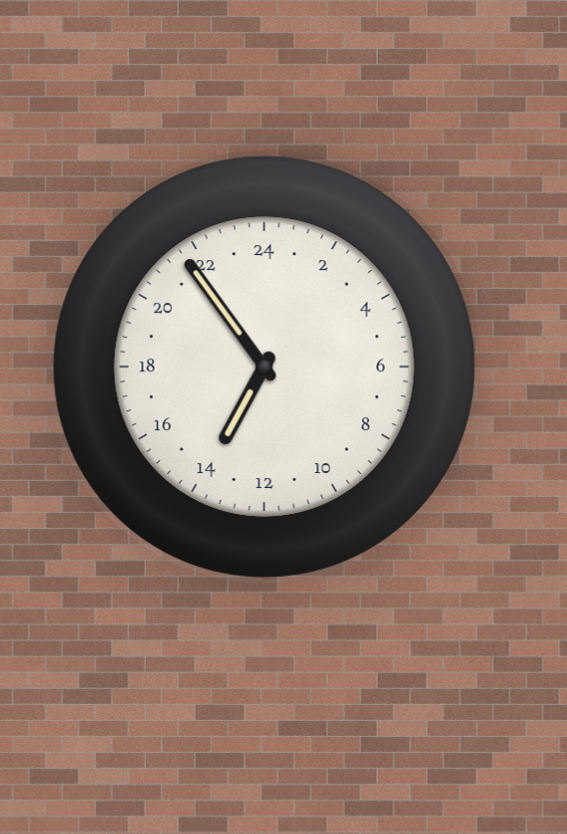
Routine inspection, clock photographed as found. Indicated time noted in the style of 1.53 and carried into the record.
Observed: 13.54
